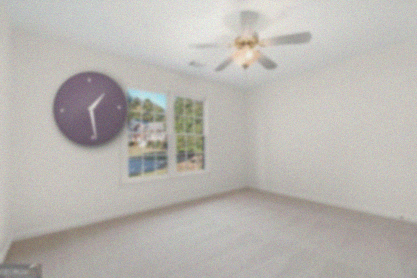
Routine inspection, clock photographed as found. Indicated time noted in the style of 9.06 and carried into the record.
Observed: 1.29
